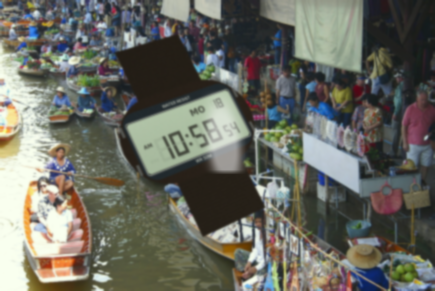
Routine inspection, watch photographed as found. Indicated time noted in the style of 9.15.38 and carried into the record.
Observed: 10.58.54
